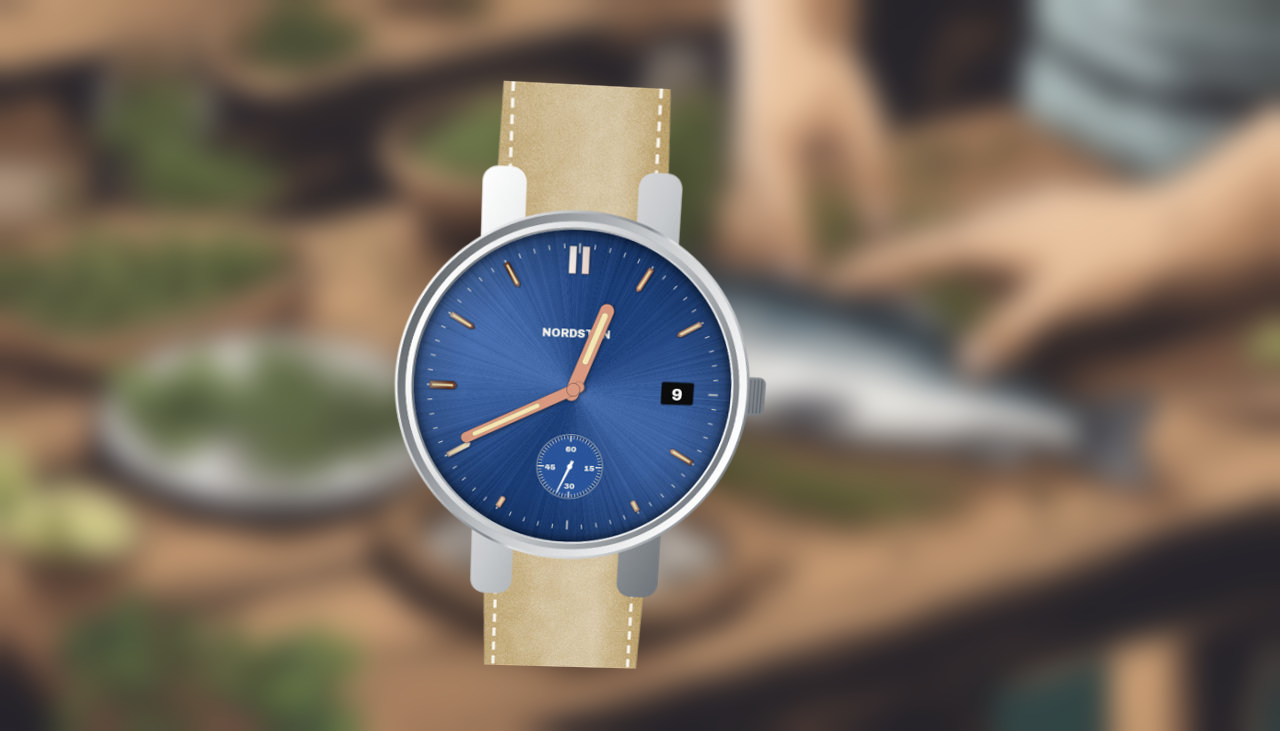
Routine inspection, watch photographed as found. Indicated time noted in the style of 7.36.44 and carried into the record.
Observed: 12.40.34
